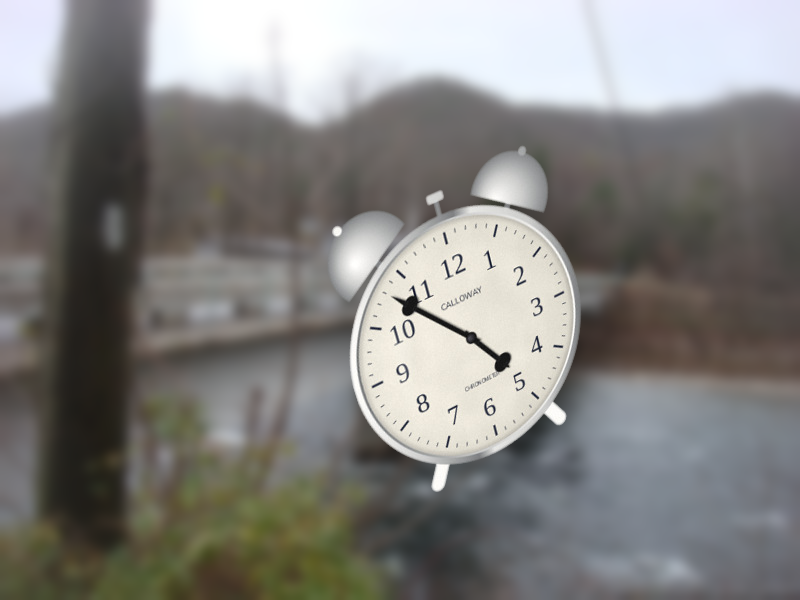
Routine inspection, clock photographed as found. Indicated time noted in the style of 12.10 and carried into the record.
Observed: 4.53
